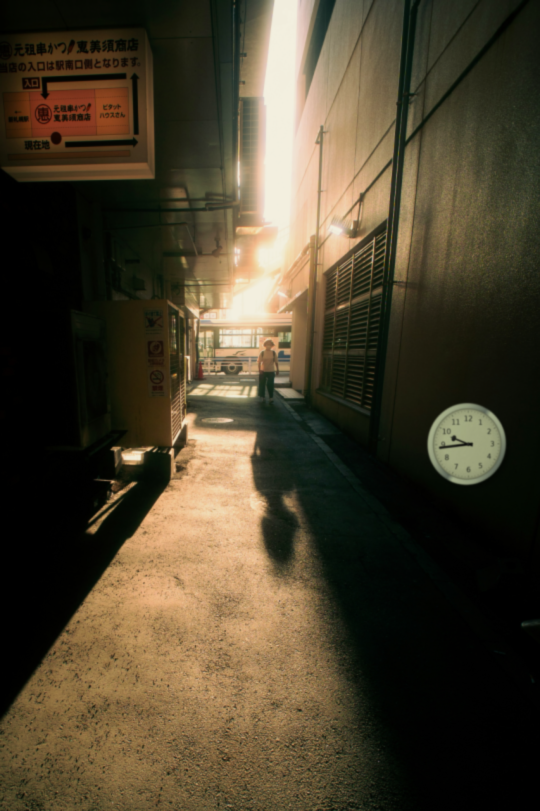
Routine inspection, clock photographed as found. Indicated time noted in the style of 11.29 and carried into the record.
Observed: 9.44
